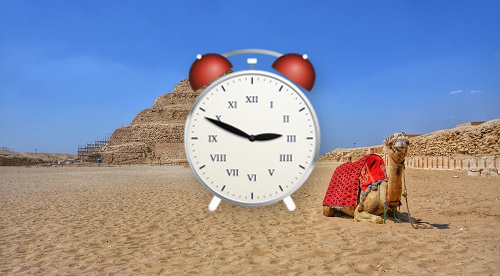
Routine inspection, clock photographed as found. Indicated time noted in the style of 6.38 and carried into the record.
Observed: 2.49
